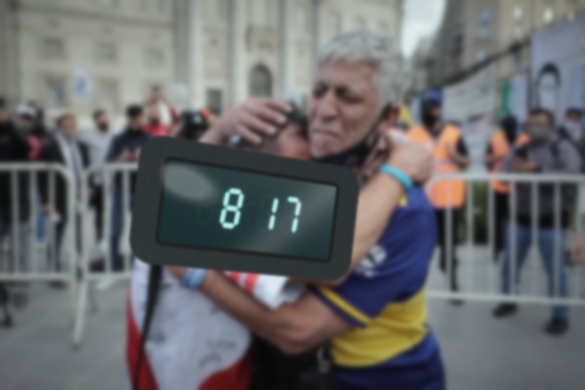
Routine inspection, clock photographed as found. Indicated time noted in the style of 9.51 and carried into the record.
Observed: 8.17
